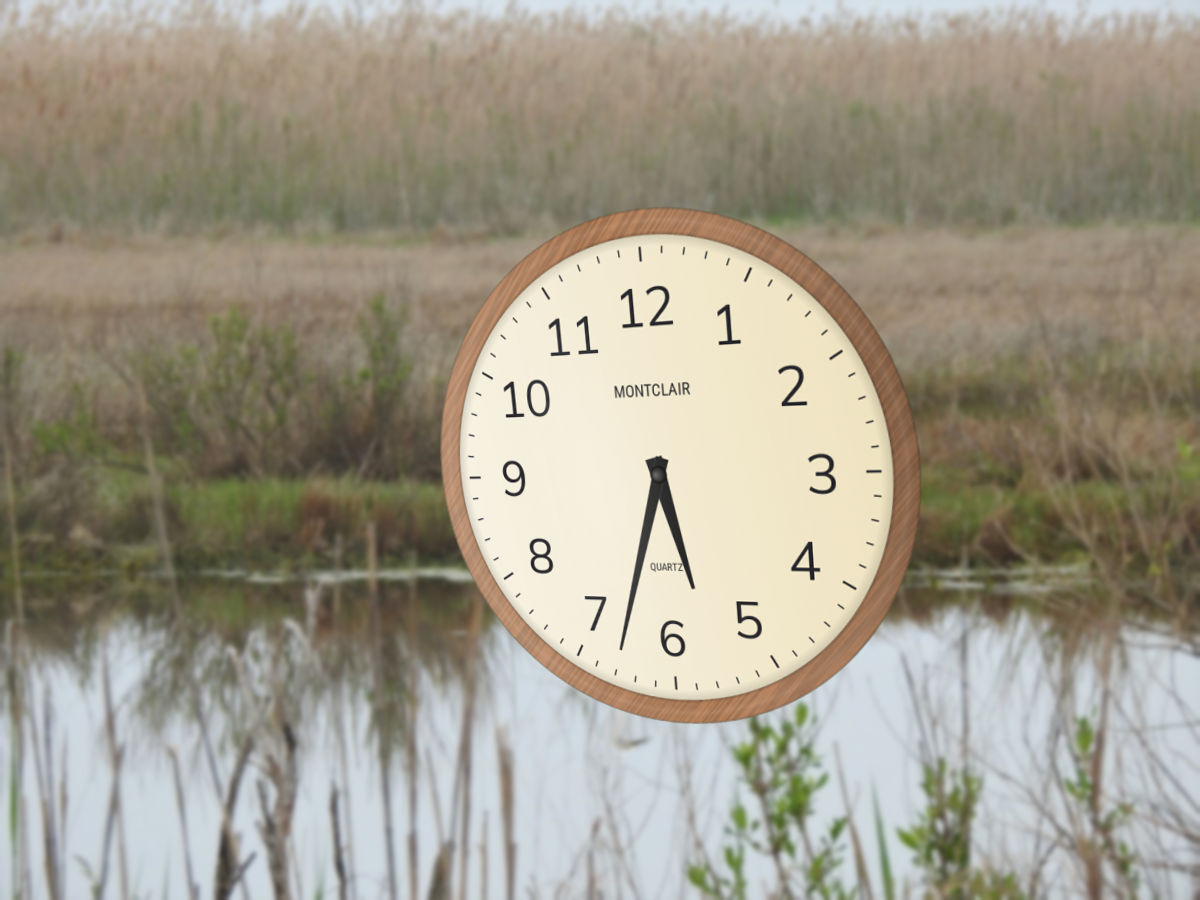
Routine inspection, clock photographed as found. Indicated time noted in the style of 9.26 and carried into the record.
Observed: 5.33
